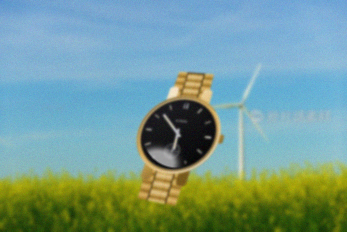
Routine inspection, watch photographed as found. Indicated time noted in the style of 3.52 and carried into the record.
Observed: 5.52
